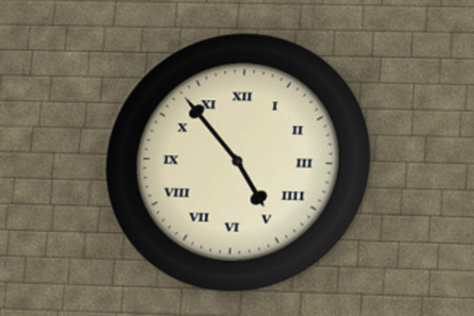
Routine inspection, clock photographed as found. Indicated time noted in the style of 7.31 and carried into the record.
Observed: 4.53
